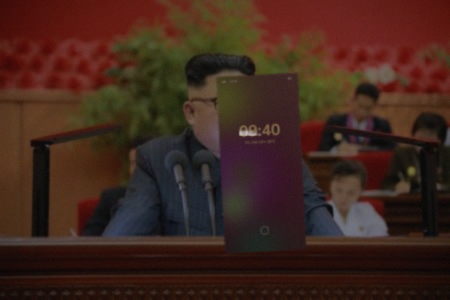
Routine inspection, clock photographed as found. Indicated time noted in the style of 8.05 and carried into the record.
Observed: 9.40
